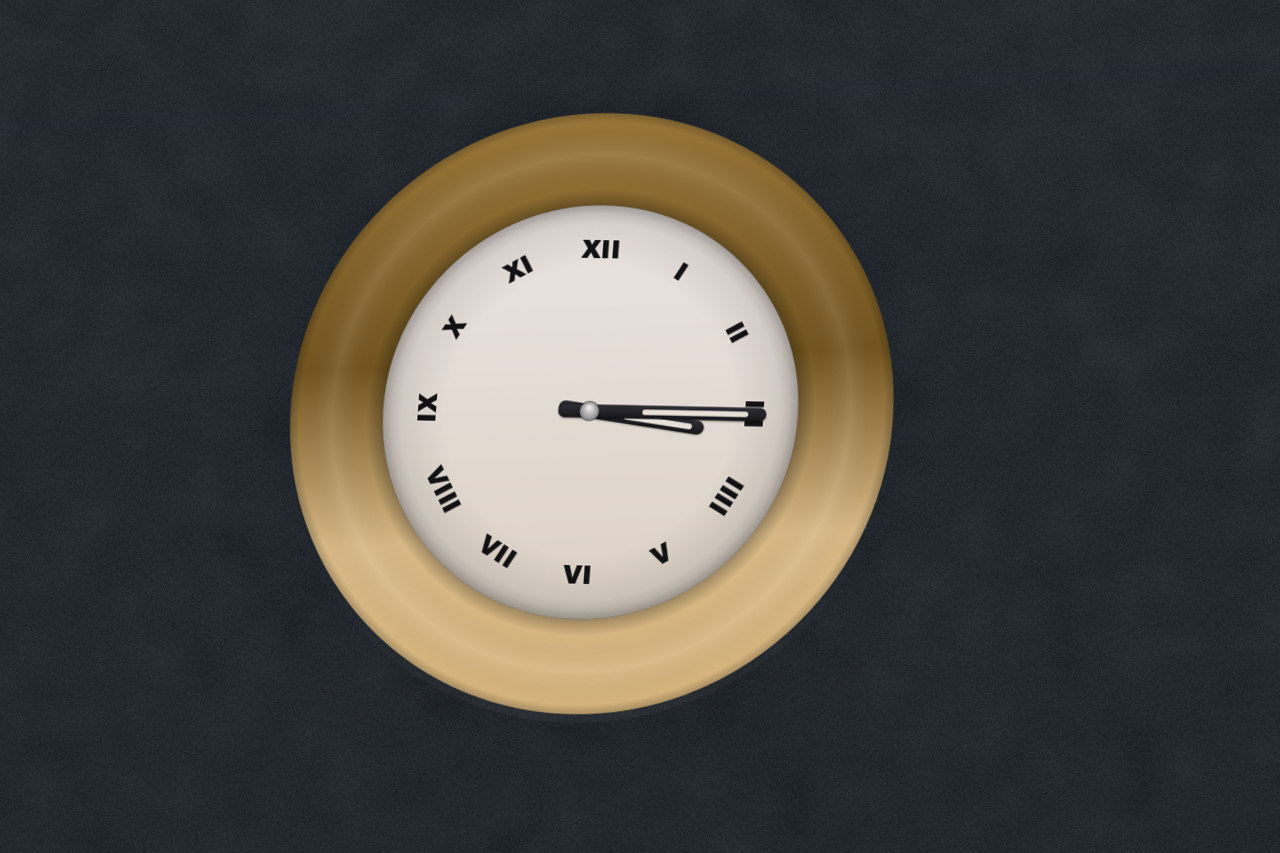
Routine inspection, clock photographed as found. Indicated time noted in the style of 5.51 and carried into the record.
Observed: 3.15
